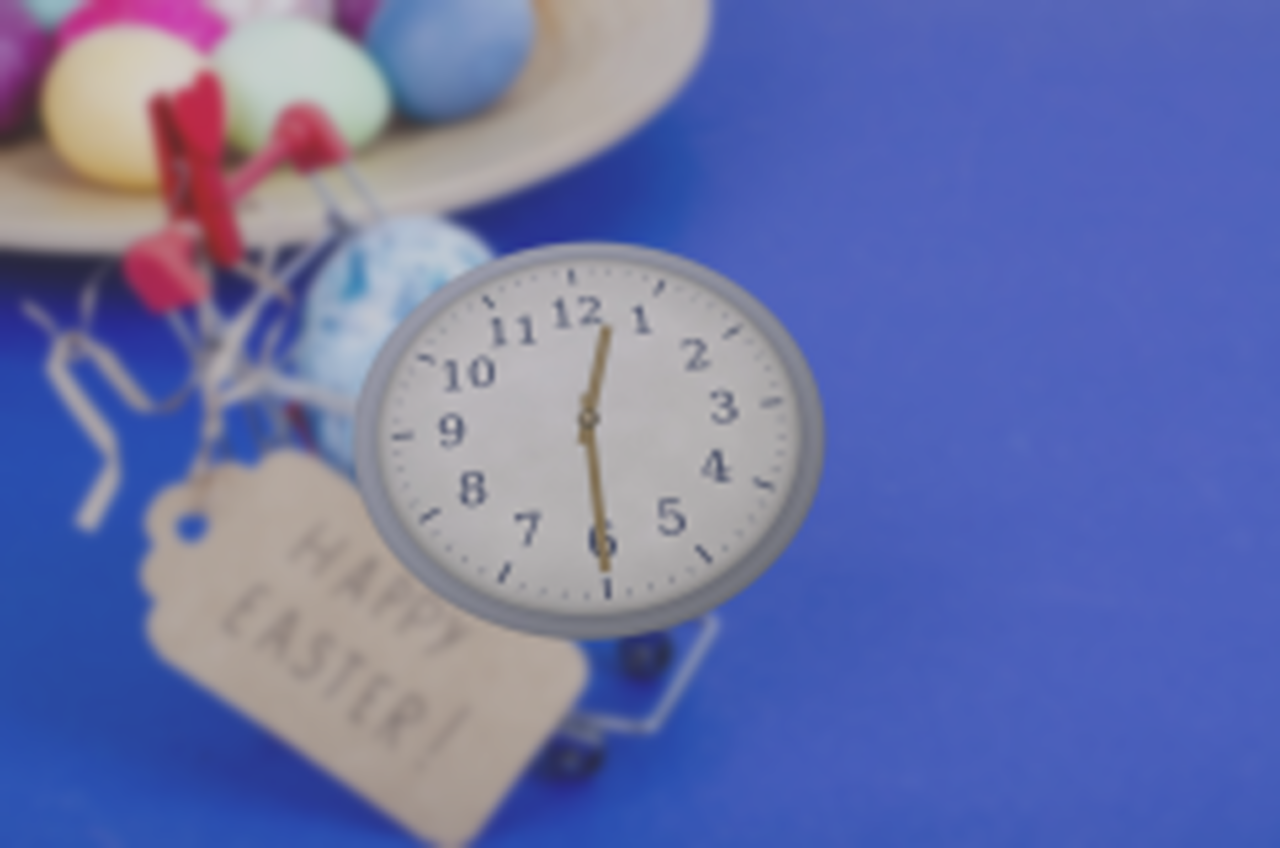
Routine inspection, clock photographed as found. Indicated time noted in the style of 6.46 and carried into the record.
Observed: 12.30
